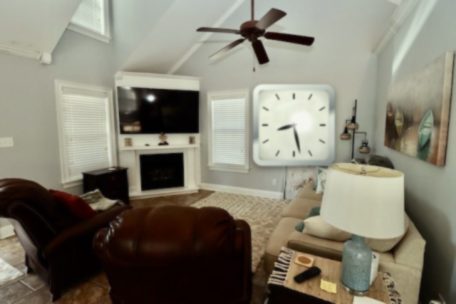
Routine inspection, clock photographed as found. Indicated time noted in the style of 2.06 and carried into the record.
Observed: 8.28
